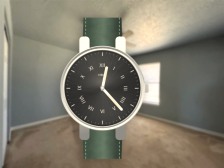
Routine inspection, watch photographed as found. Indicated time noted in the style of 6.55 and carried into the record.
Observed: 12.23
